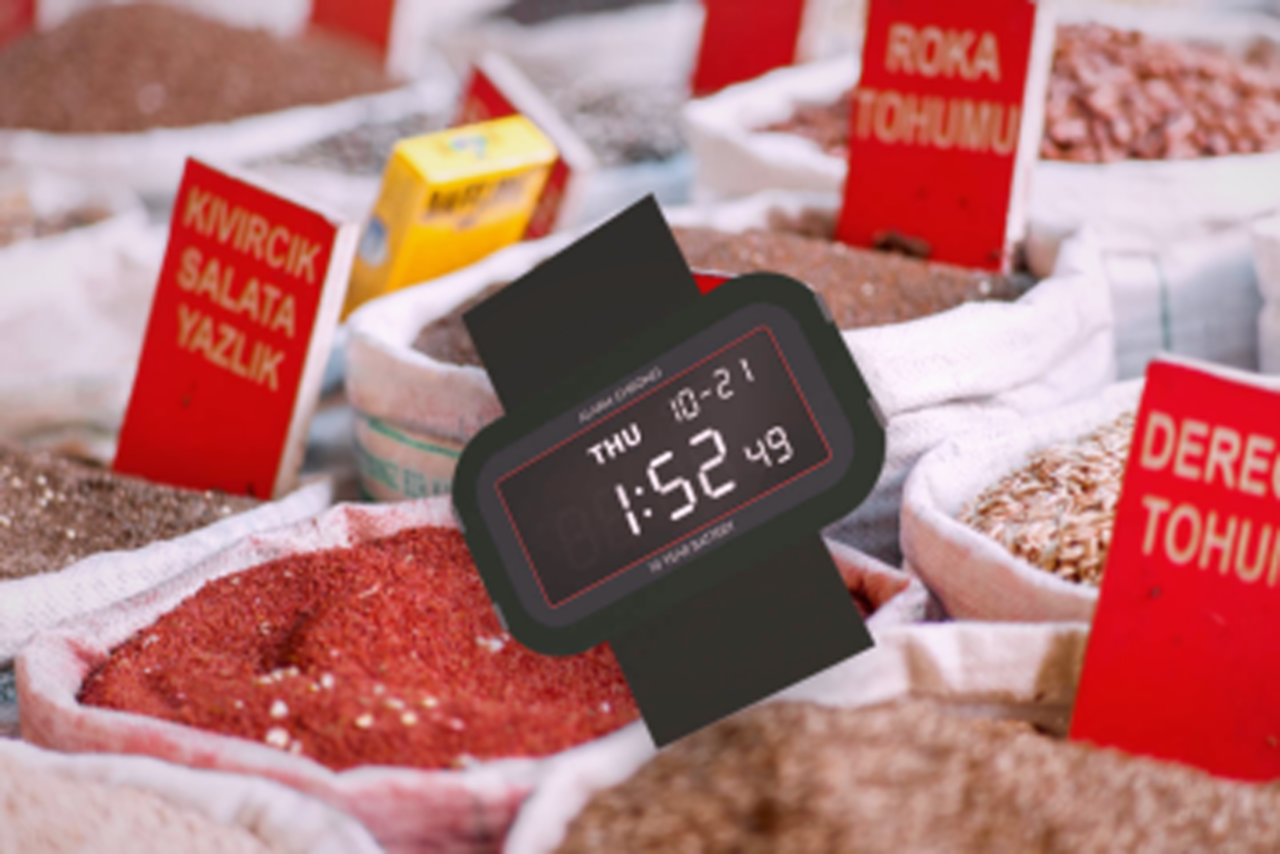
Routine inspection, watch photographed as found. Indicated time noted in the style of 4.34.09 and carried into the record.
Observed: 1.52.49
